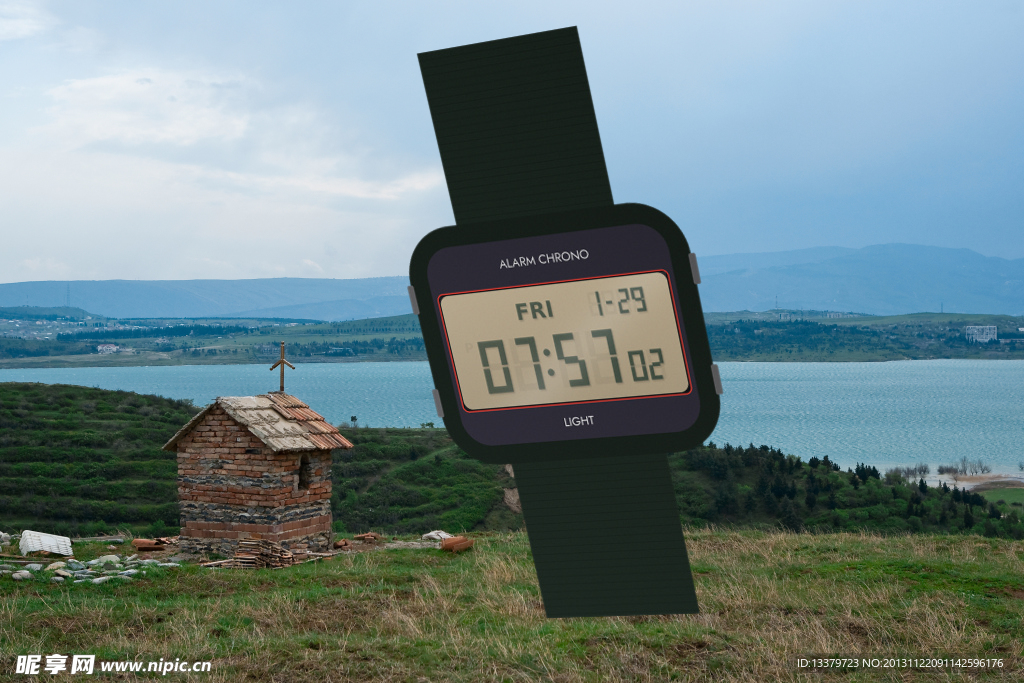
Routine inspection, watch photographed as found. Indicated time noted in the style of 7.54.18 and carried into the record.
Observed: 7.57.02
